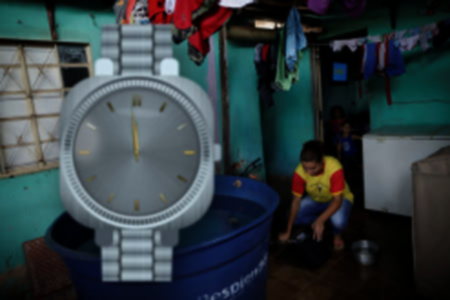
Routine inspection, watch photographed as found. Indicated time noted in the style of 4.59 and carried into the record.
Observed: 11.59
